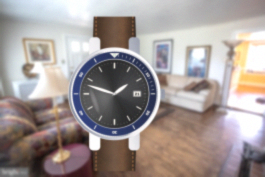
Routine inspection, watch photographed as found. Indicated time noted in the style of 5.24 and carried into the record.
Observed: 1.48
